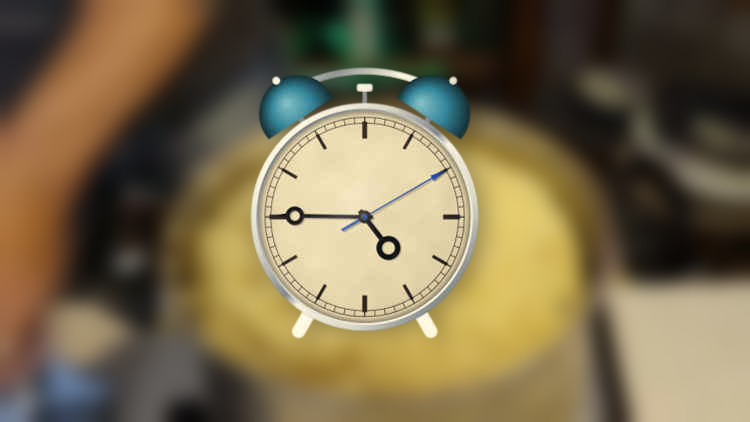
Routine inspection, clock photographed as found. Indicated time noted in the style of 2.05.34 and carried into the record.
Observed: 4.45.10
